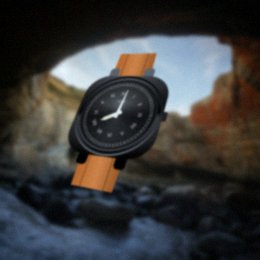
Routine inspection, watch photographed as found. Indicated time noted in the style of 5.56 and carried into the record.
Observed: 8.01
